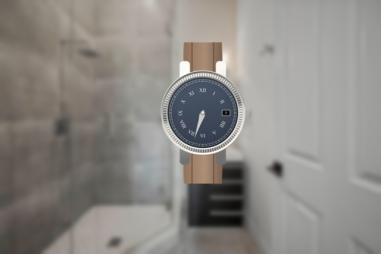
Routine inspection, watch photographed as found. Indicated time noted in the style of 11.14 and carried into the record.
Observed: 6.33
